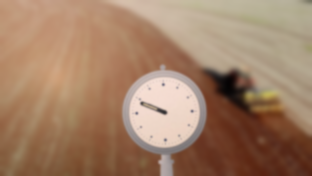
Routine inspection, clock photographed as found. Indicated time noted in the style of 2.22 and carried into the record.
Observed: 9.49
